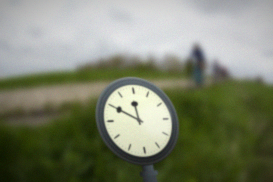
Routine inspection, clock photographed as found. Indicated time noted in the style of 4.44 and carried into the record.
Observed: 11.50
